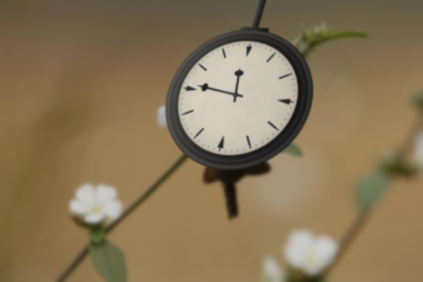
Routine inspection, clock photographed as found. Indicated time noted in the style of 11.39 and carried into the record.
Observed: 11.46
